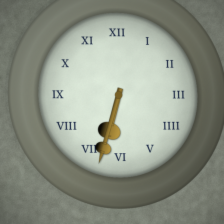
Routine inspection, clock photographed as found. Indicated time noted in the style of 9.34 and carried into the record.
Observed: 6.33
